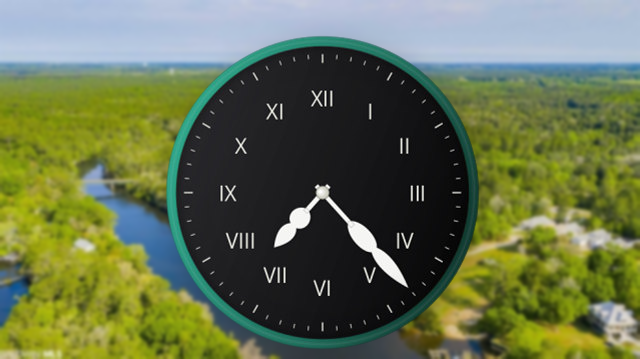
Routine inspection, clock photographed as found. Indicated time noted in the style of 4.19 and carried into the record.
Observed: 7.23
